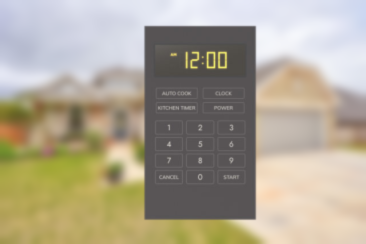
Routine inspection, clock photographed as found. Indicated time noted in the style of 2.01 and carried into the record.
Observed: 12.00
